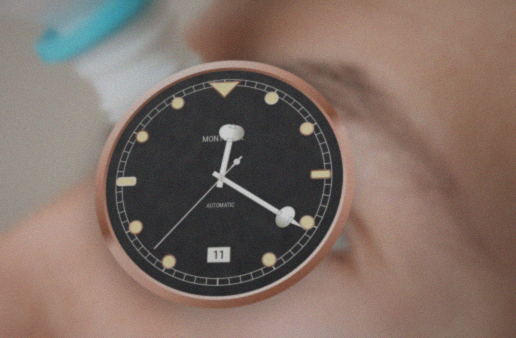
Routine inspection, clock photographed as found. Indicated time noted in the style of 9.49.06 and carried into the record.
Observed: 12.20.37
